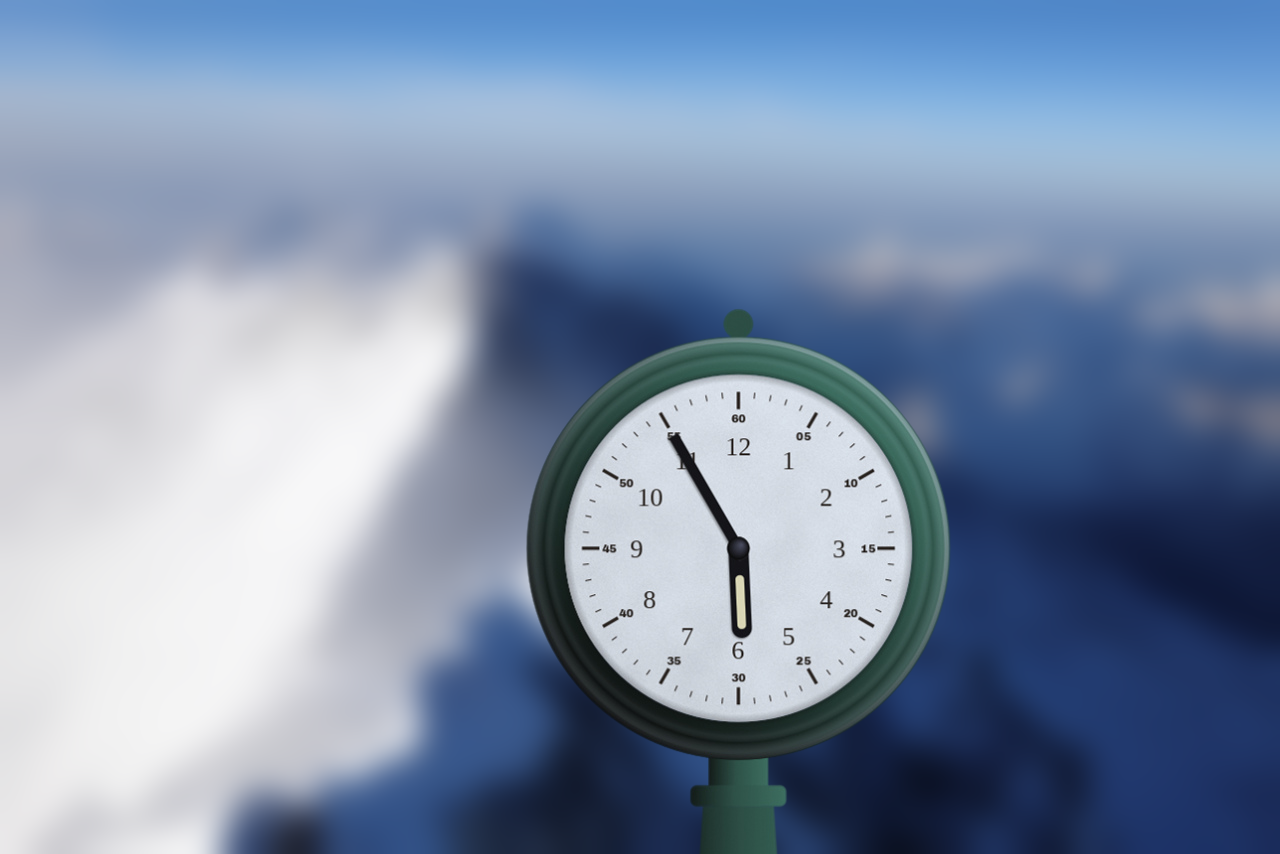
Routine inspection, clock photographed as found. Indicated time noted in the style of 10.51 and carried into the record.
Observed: 5.55
